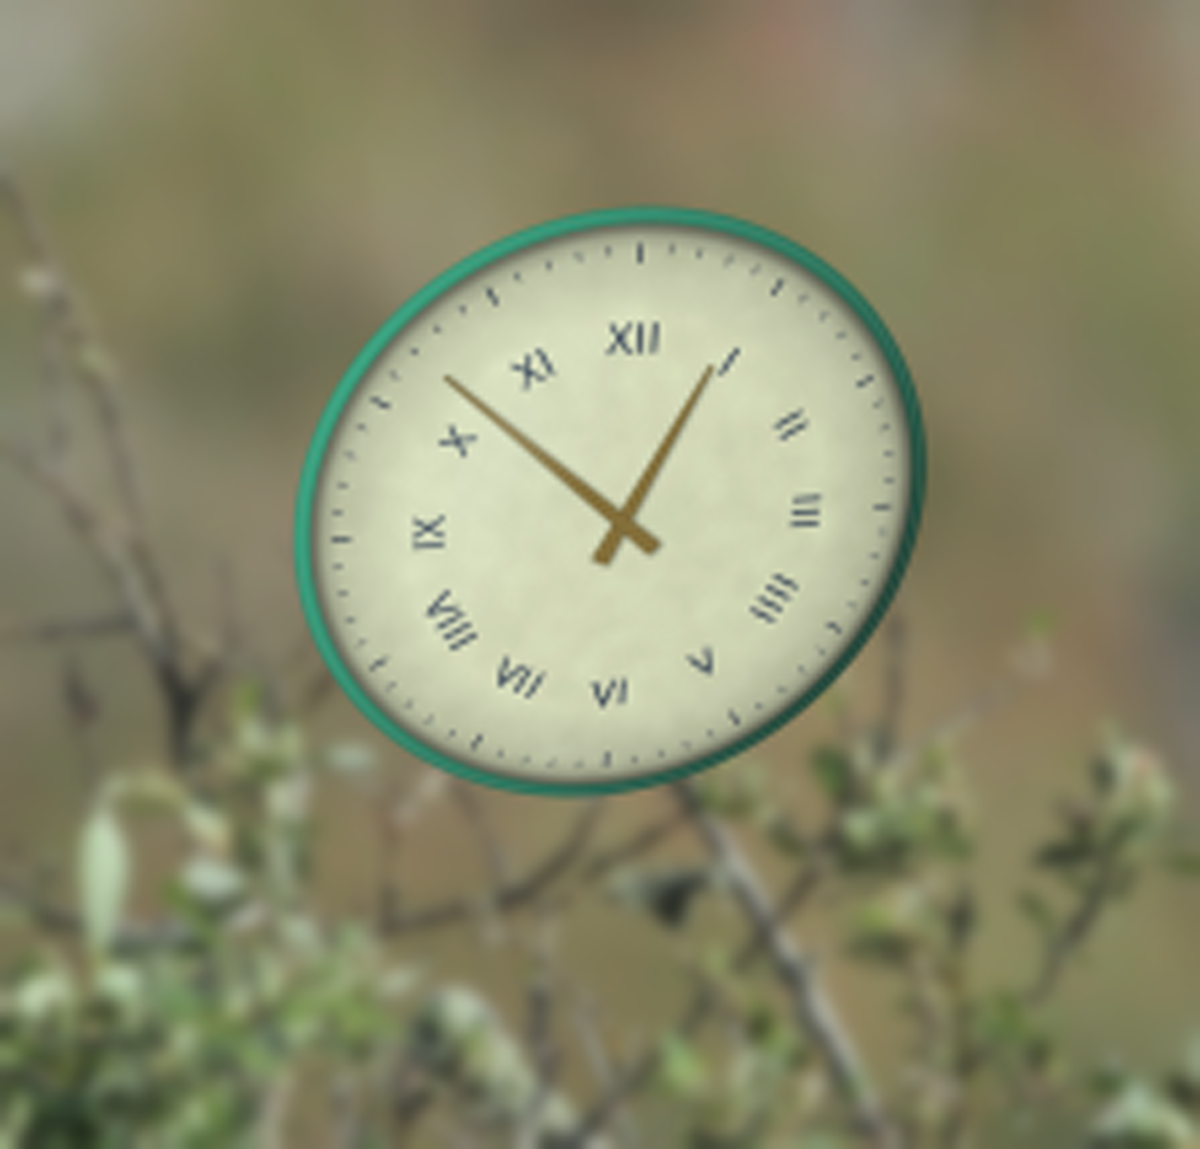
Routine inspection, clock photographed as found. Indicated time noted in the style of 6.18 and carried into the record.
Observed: 12.52
